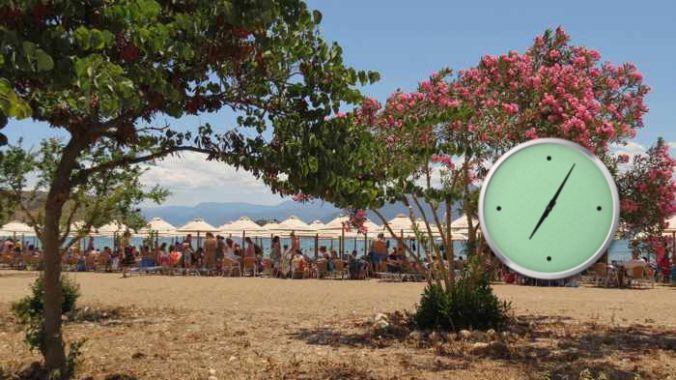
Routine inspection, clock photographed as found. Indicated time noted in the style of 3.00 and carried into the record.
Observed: 7.05
